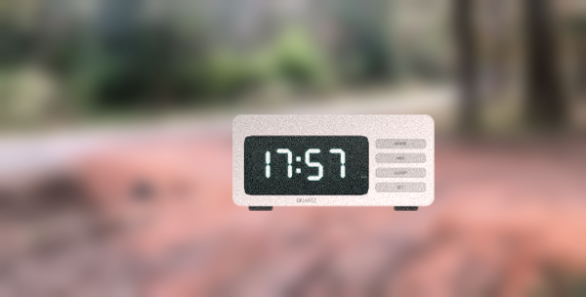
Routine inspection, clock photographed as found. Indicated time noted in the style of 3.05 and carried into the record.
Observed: 17.57
